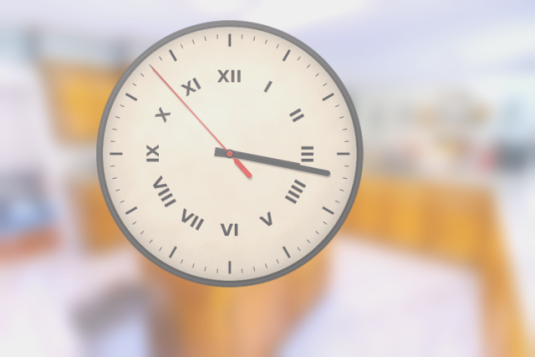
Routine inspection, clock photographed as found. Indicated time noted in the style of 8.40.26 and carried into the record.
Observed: 3.16.53
